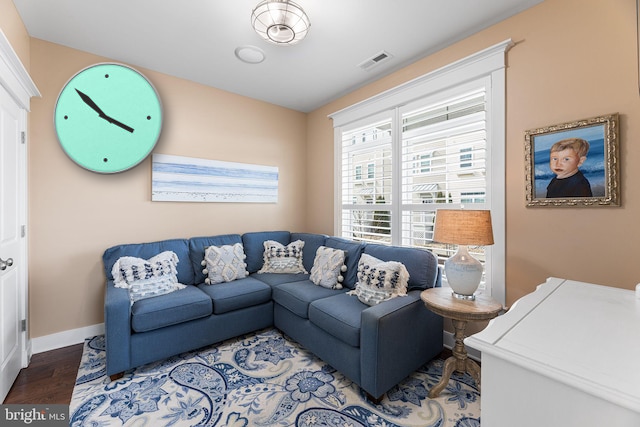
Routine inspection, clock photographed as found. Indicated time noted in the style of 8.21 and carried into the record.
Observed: 3.52
